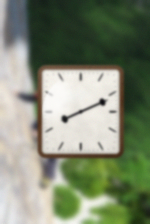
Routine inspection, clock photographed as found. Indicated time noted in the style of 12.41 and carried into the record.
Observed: 8.11
